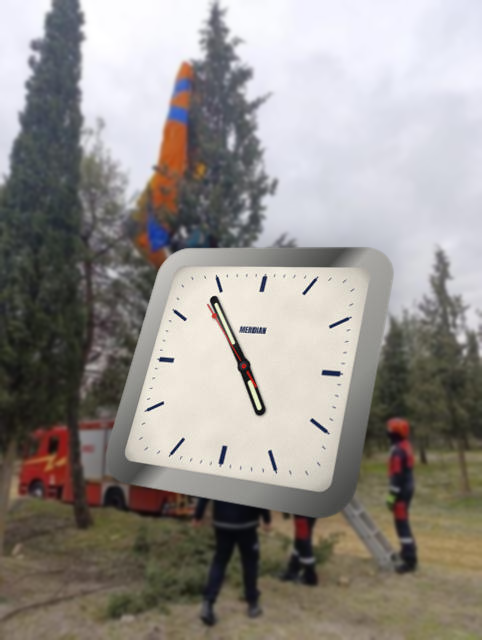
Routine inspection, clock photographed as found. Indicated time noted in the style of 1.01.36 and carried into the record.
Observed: 4.53.53
